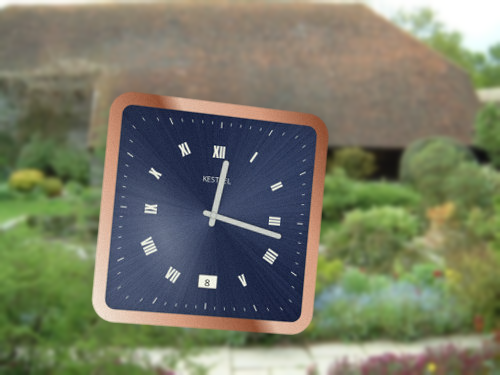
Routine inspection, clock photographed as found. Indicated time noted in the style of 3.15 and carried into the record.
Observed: 12.17
